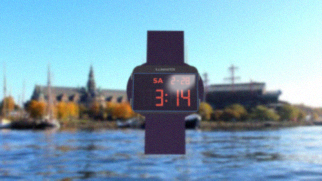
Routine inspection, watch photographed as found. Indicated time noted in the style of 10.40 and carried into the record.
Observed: 3.14
